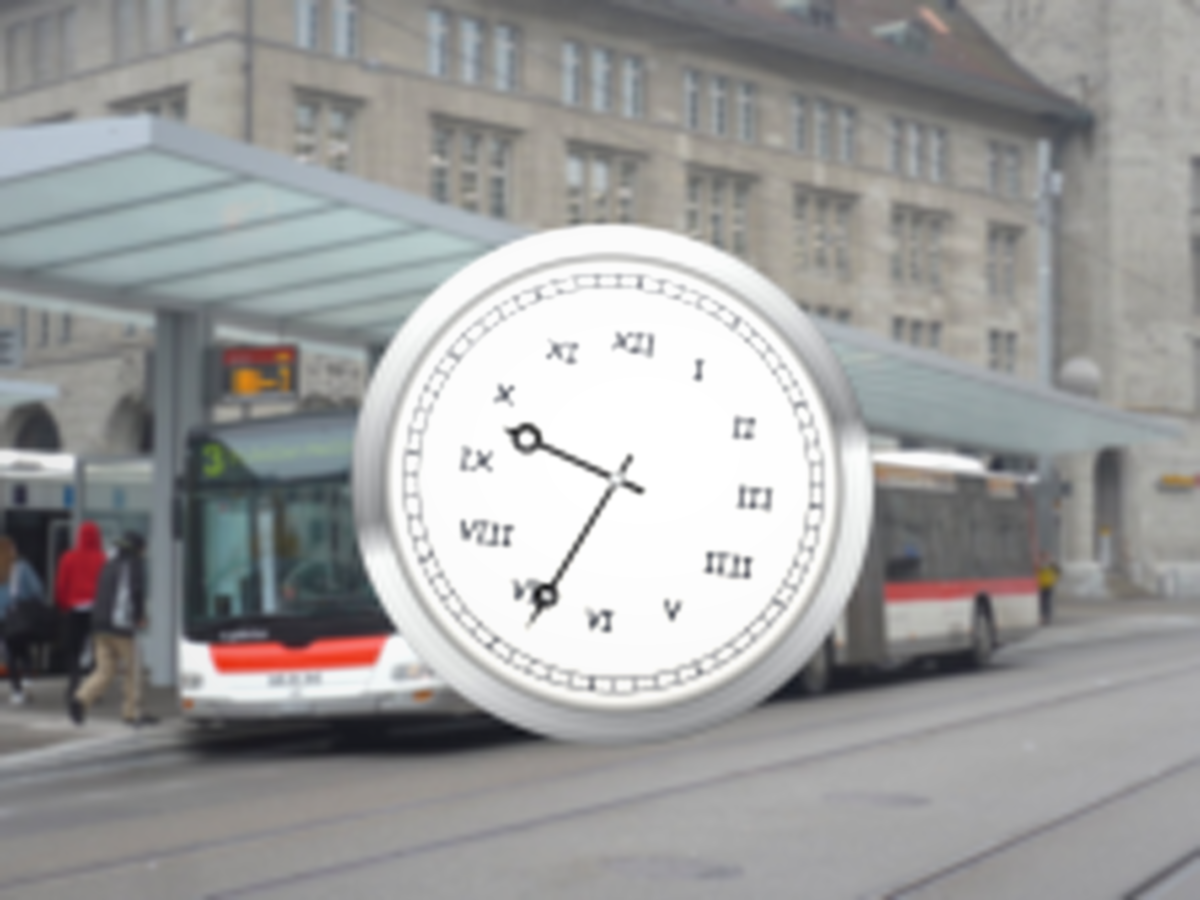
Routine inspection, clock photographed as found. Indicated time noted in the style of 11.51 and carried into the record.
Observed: 9.34
